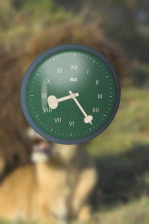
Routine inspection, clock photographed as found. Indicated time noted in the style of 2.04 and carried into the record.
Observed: 8.24
